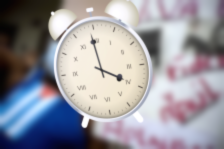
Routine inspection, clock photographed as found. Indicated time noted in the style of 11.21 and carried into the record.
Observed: 3.59
